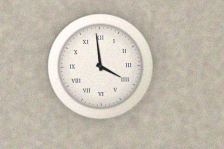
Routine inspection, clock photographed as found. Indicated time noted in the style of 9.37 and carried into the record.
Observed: 3.59
